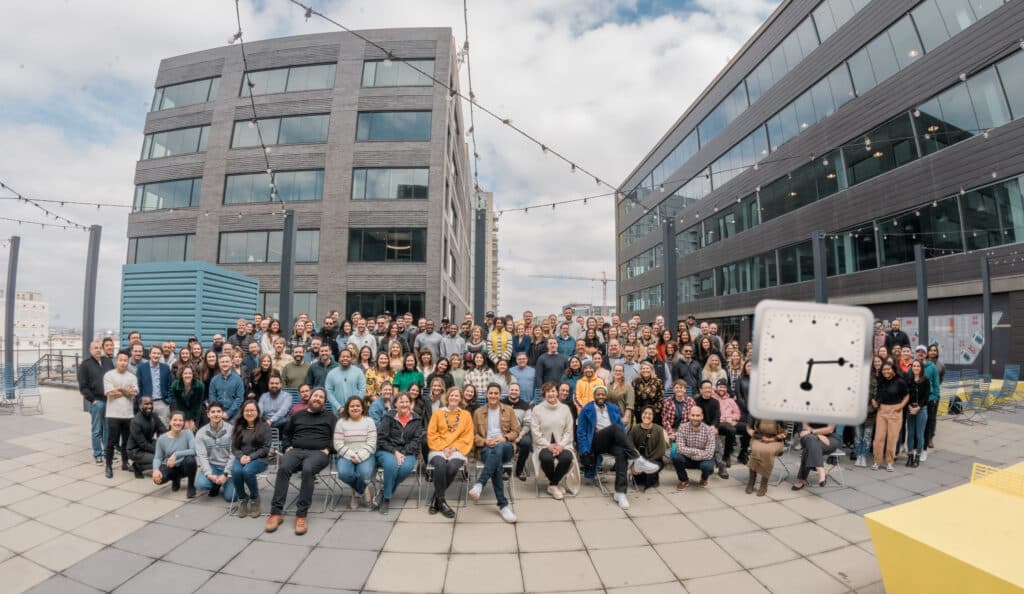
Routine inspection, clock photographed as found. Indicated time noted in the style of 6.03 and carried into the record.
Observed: 6.14
